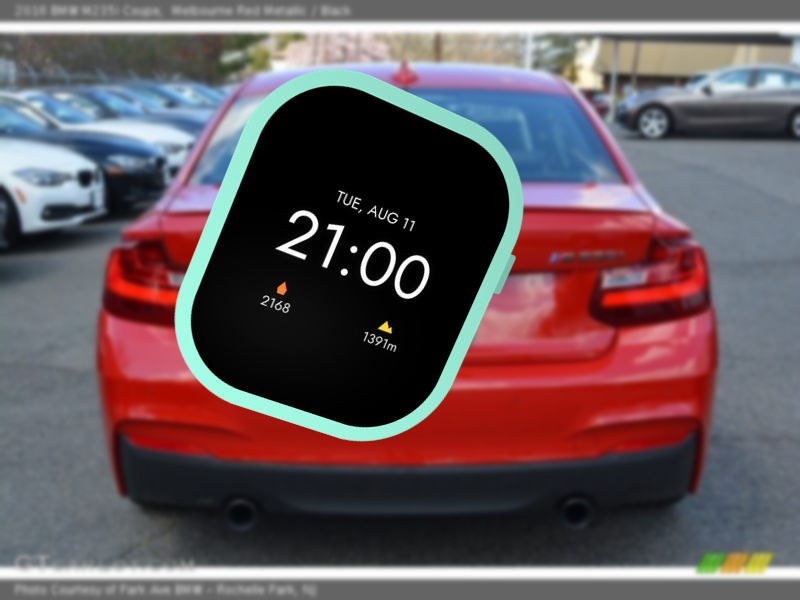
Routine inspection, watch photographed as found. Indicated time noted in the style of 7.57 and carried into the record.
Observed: 21.00
